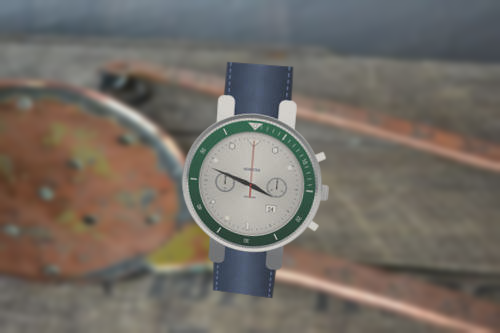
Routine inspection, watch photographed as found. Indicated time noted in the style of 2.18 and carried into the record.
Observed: 3.48
